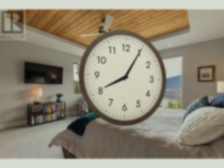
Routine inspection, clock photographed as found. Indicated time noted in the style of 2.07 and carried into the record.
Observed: 8.05
